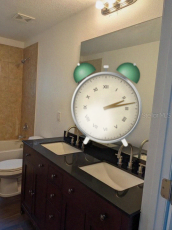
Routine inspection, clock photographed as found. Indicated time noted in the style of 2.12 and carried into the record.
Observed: 2.13
